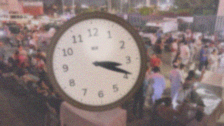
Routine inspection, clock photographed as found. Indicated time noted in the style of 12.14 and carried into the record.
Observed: 3.19
